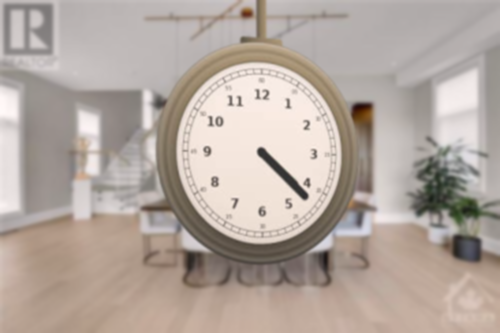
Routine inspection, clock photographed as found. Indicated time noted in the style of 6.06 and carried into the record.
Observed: 4.22
